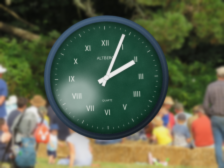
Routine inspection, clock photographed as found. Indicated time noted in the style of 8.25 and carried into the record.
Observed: 2.04
